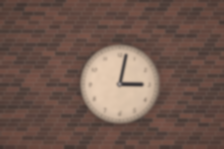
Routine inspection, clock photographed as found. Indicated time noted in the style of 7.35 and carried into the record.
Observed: 3.02
